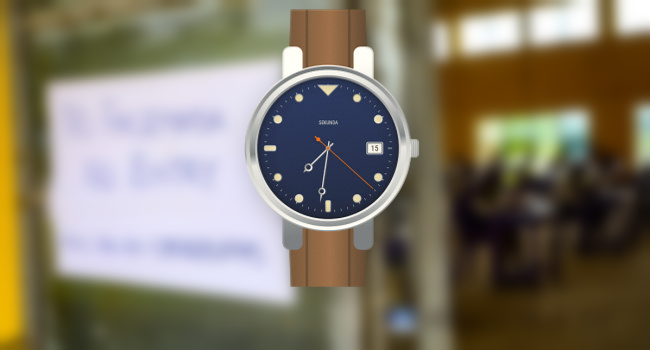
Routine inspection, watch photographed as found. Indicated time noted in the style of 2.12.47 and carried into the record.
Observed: 7.31.22
